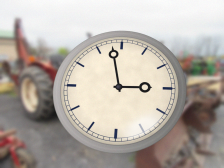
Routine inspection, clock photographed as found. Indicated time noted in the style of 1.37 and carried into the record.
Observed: 2.58
